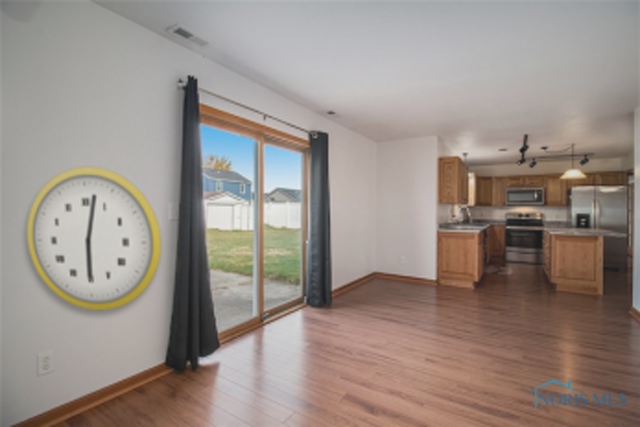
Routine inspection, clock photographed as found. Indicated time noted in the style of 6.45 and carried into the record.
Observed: 6.02
